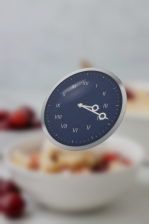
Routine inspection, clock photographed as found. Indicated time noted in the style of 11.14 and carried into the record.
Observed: 3.19
